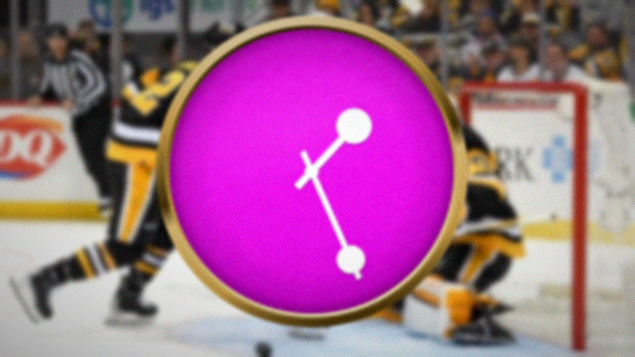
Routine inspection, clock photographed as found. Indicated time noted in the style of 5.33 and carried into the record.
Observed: 1.26
